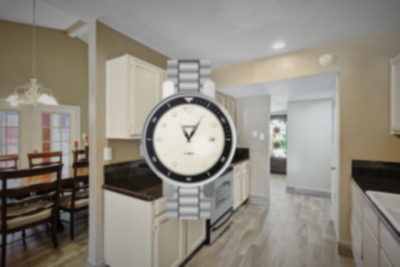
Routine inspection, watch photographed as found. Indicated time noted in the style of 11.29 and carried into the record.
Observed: 11.05
